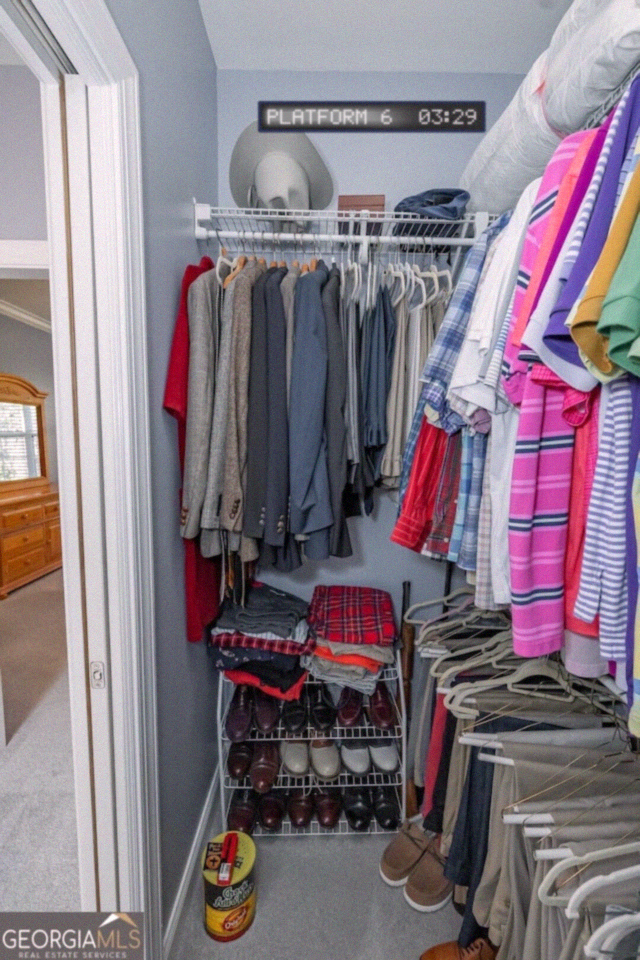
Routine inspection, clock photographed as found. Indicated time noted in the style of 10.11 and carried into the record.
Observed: 3.29
